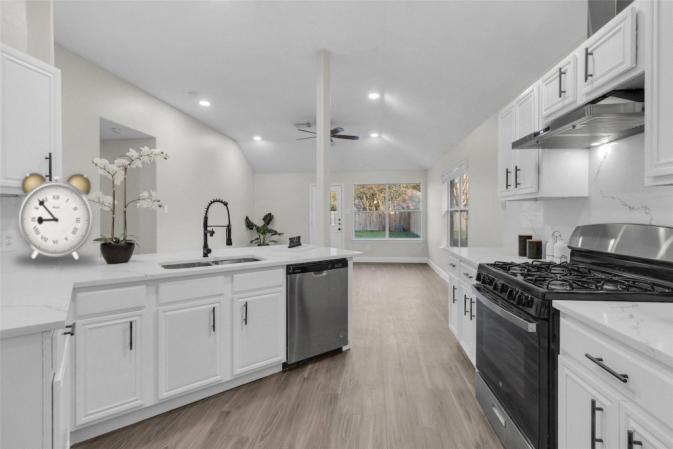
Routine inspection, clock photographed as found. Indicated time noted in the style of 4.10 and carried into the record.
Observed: 8.53
